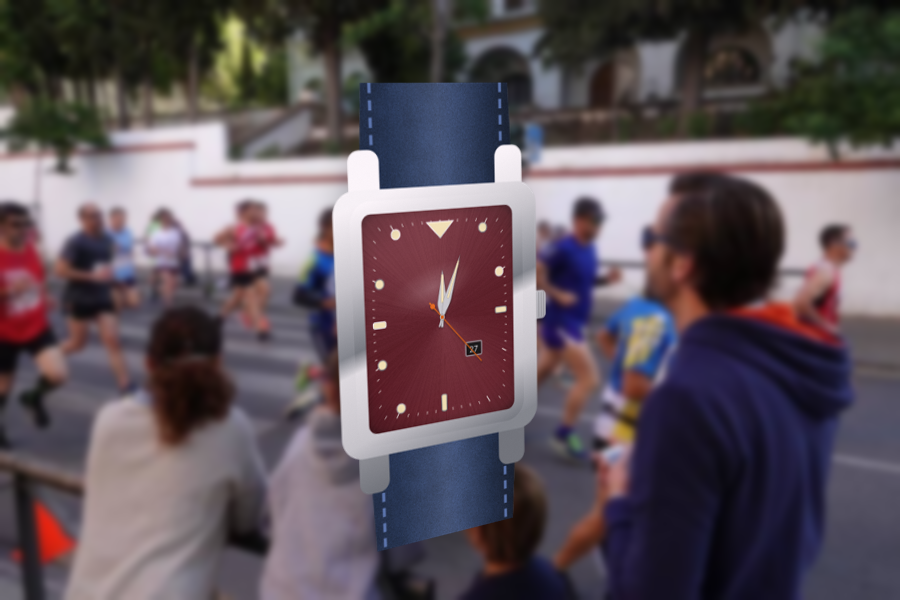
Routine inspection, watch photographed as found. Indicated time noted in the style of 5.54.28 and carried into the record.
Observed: 12.03.23
